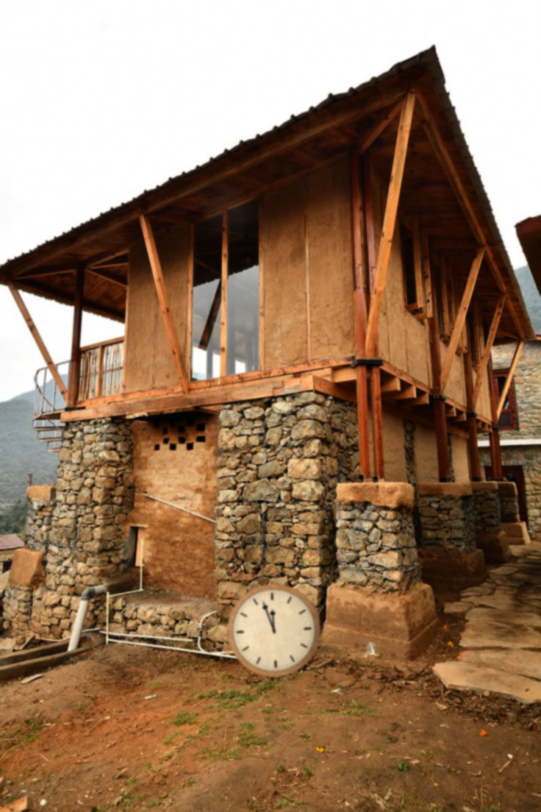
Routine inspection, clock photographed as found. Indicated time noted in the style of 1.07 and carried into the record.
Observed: 11.57
